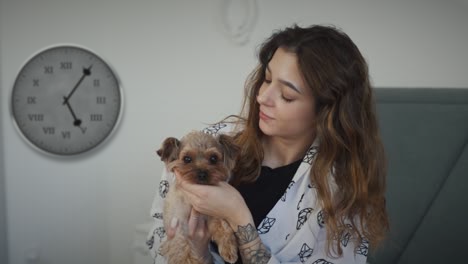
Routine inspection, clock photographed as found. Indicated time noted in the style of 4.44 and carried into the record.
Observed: 5.06
